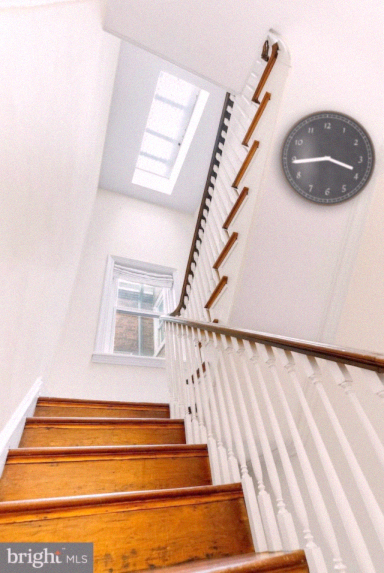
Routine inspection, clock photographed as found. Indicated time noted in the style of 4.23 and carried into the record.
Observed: 3.44
